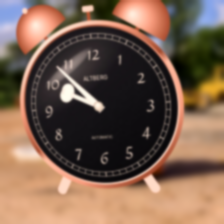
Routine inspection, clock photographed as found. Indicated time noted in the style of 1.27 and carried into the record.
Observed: 9.53
